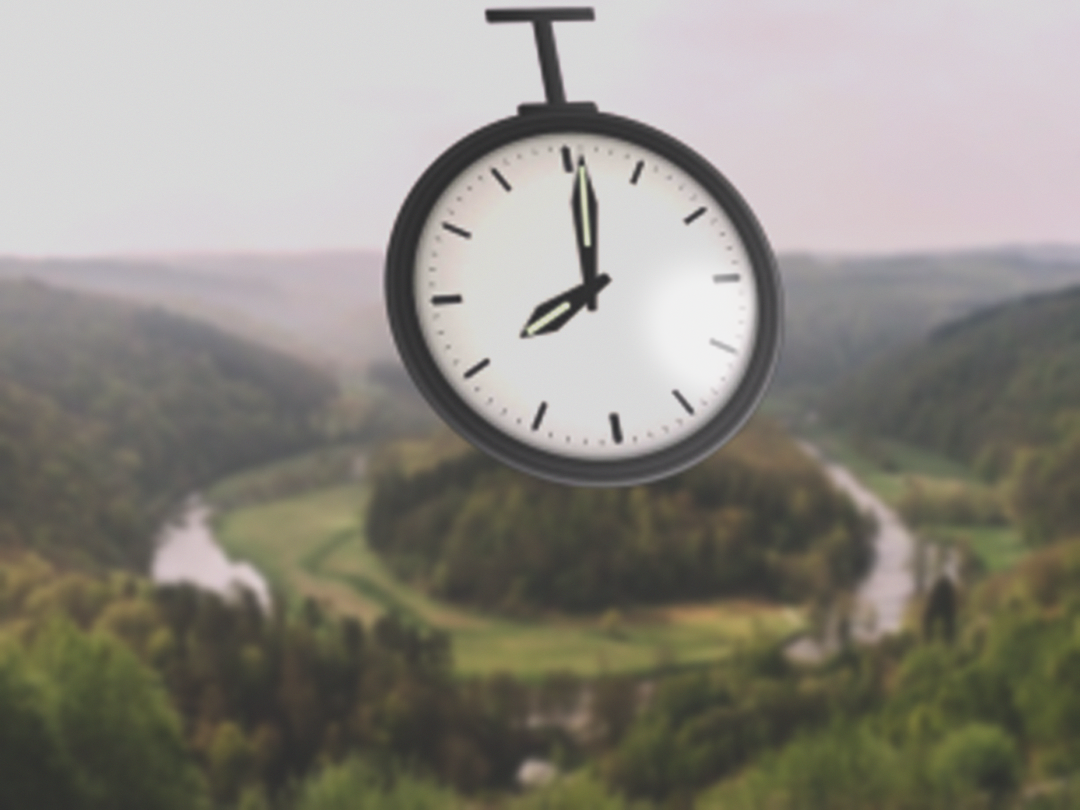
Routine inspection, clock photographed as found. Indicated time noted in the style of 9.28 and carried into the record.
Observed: 8.01
